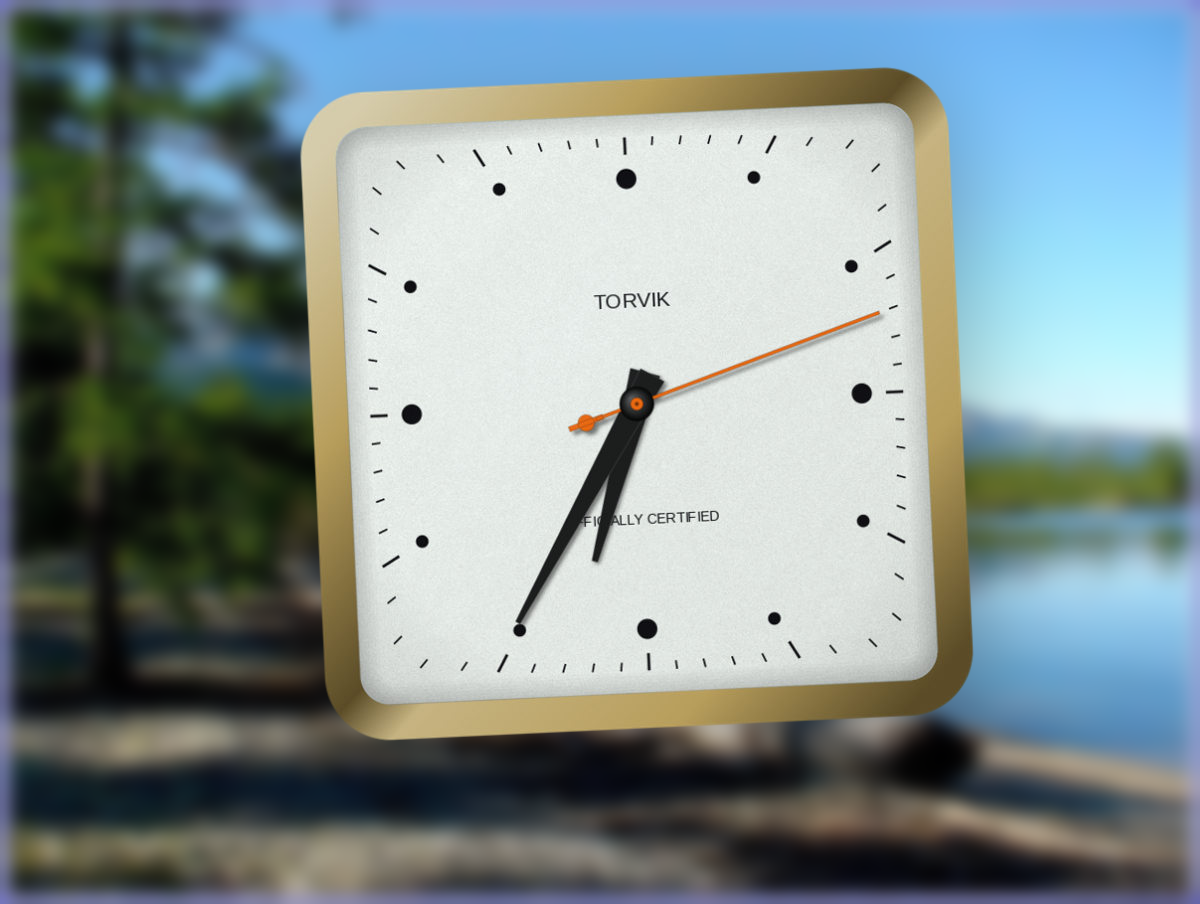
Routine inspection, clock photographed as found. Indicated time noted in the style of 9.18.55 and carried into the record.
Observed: 6.35.12
